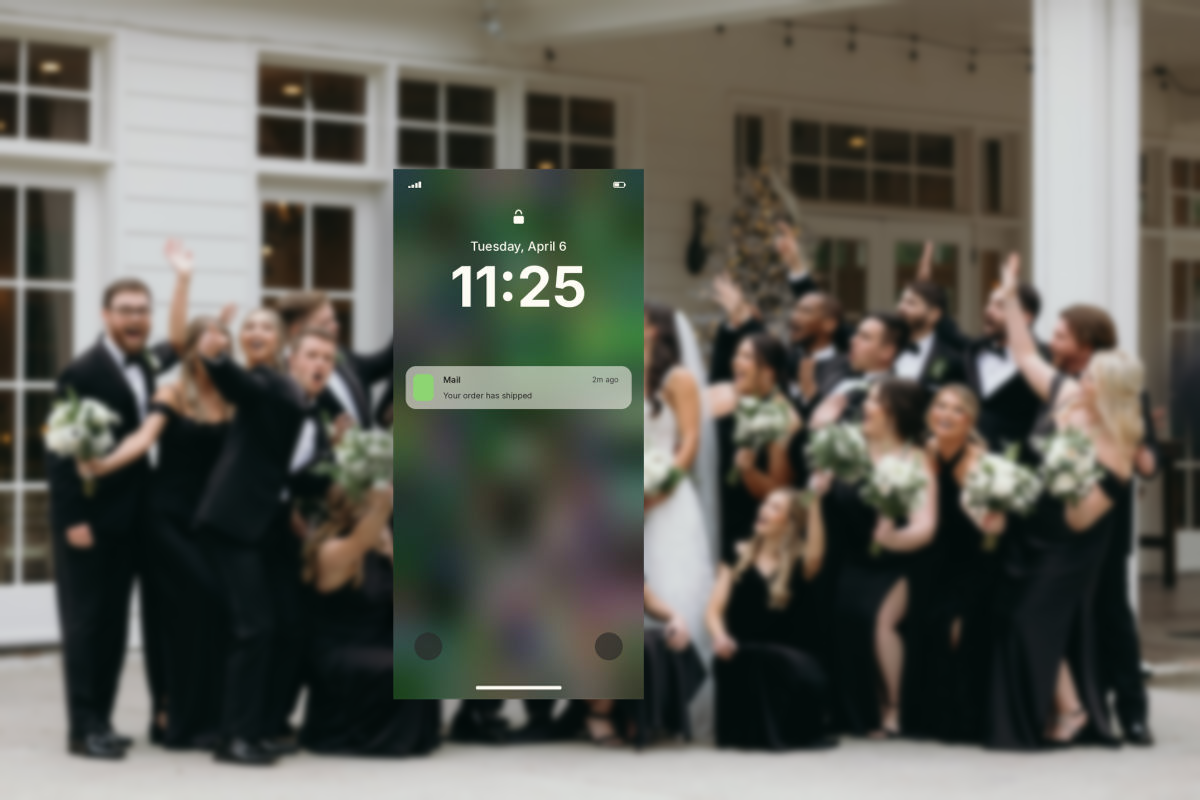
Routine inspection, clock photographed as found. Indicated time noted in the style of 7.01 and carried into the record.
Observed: 11.25
